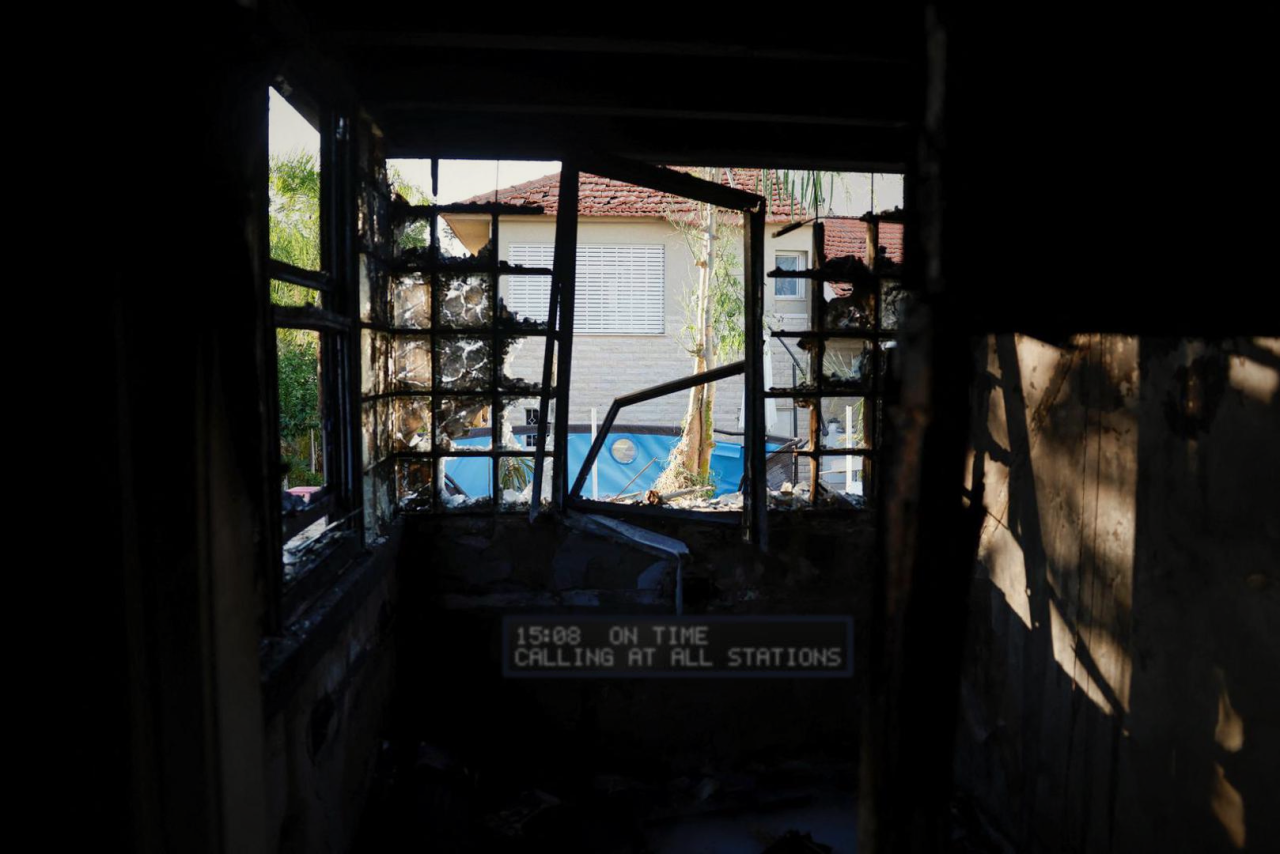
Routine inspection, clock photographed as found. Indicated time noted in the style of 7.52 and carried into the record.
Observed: 15.08
